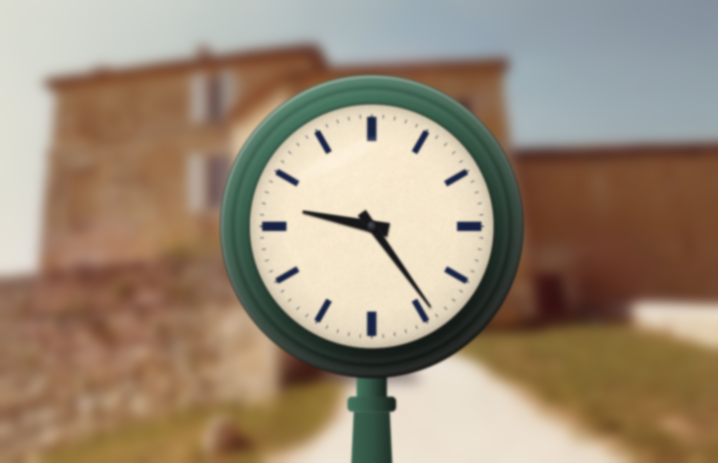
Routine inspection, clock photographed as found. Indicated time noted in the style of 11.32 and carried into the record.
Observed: 9.24
